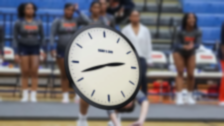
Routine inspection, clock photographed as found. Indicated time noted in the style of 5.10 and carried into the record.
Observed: 2.42
